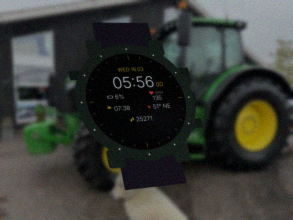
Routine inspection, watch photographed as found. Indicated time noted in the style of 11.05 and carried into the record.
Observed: 5.56
